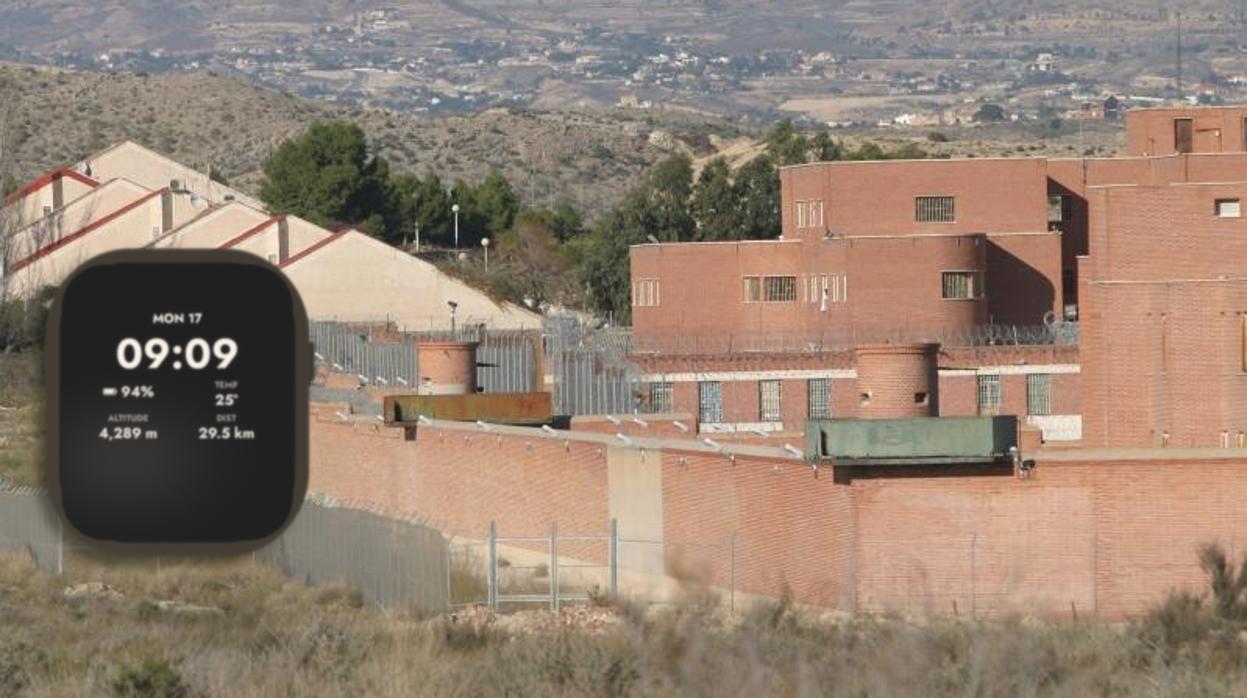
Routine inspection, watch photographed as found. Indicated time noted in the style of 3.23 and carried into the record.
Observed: 9.09
